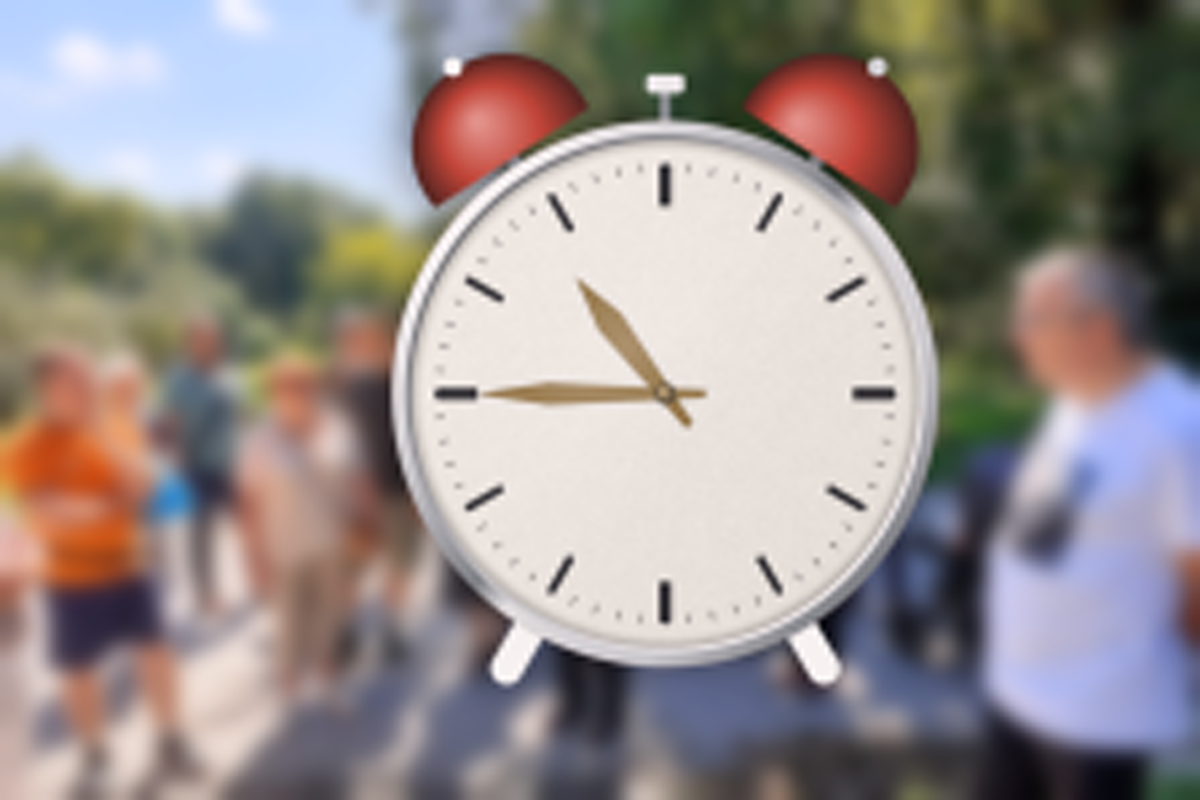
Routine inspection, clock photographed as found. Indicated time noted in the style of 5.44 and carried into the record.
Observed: 10.45
